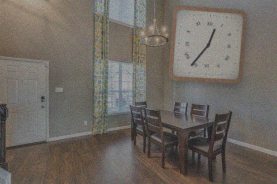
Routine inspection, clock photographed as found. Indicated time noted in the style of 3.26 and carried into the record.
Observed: 12.36
